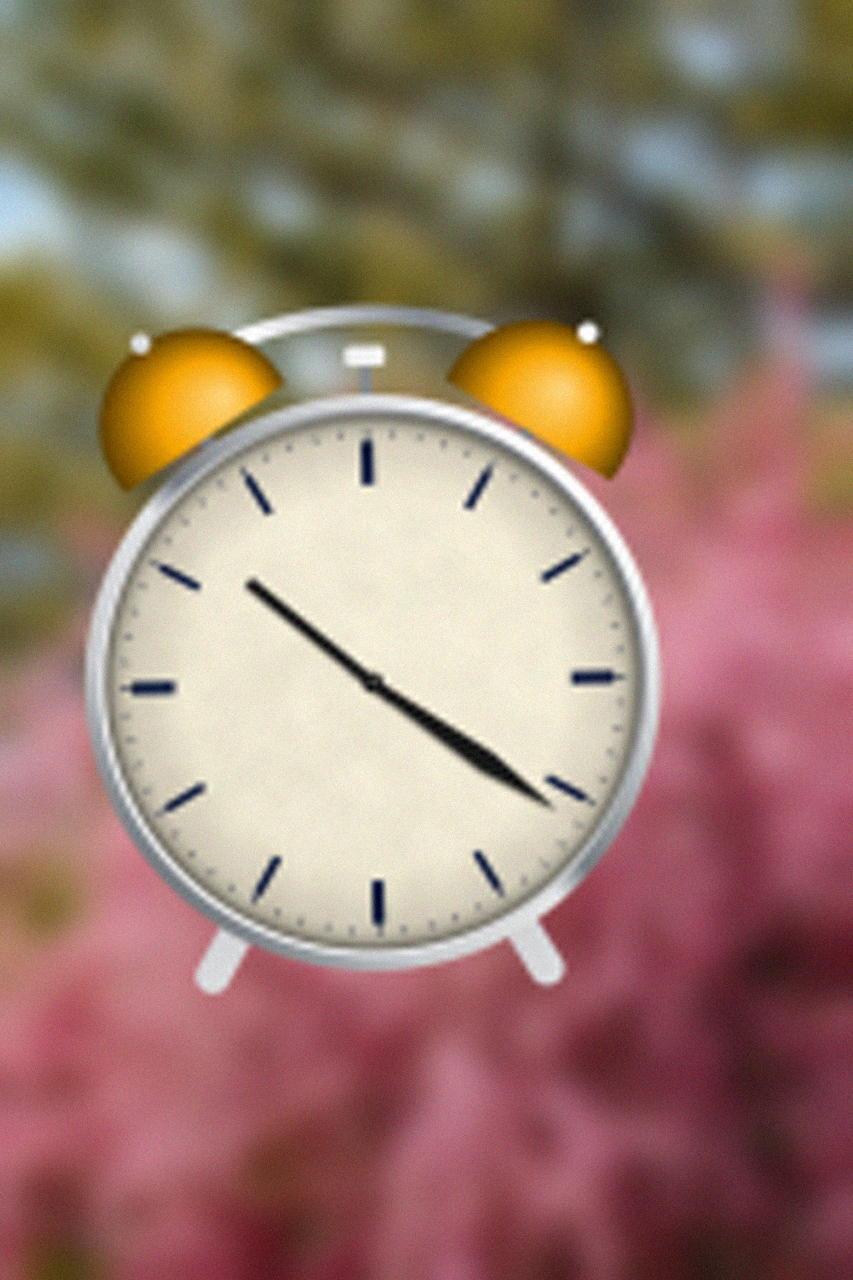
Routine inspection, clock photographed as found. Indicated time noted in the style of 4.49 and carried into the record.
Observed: 10.21
